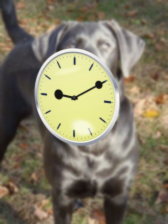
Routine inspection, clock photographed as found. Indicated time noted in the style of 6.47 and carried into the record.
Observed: 9.10
